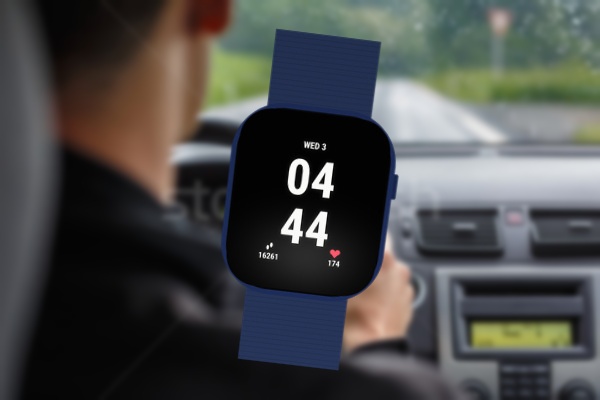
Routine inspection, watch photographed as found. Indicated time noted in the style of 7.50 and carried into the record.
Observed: 4.44
